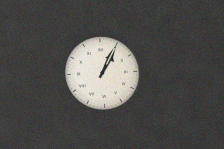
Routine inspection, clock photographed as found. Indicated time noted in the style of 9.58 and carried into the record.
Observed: 1.05
